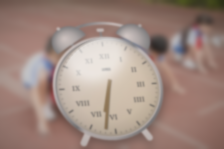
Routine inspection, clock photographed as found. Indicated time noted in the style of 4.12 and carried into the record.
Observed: 6.32
